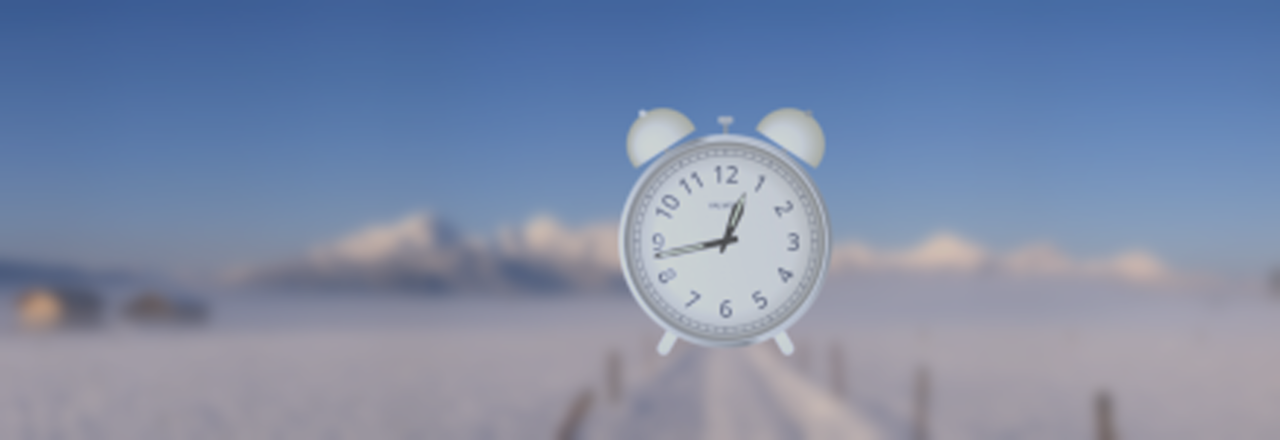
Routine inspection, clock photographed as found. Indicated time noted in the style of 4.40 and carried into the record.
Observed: 12.43
